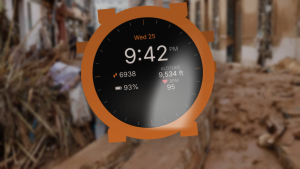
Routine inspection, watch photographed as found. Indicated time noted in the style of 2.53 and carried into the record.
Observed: 9.42
